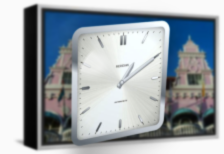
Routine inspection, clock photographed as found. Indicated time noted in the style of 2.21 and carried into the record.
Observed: 1.10
